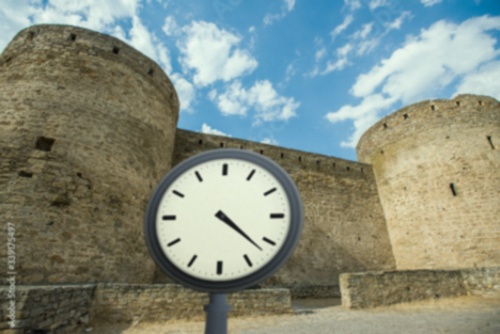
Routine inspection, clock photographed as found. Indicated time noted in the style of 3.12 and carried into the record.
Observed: 4.22
